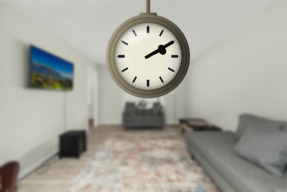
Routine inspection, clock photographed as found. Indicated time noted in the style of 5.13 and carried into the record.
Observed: 2.10
